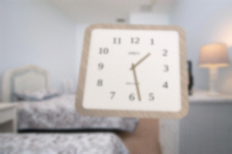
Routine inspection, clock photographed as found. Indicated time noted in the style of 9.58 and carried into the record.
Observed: 1.28
